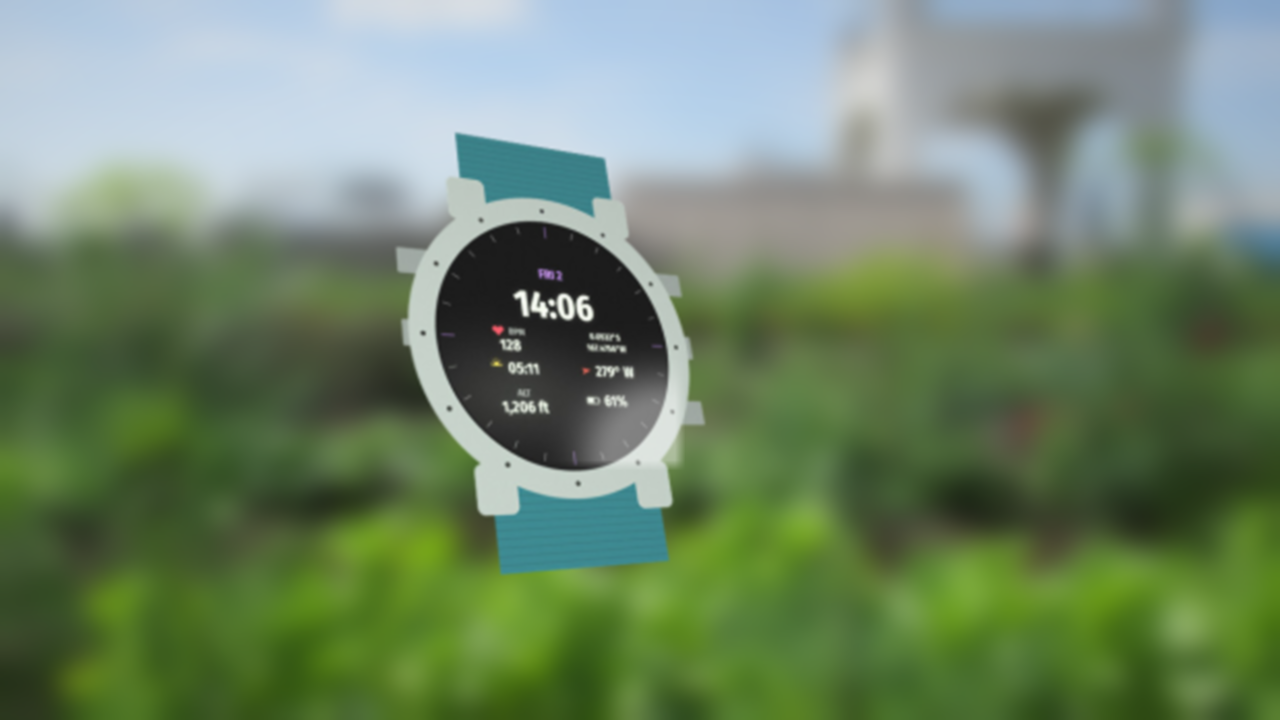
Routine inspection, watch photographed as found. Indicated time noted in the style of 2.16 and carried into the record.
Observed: 14.06
